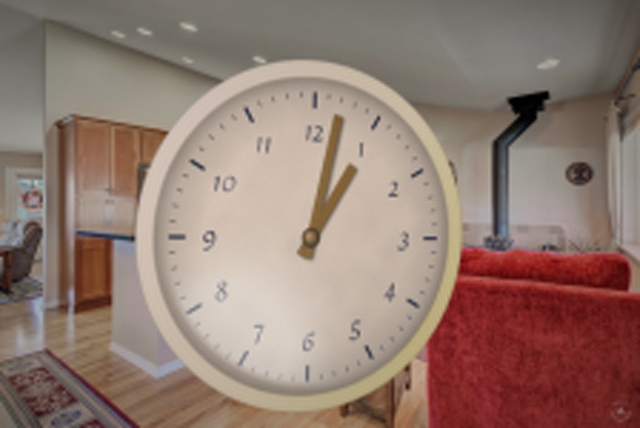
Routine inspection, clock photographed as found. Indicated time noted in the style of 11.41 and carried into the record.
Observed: 1.02
